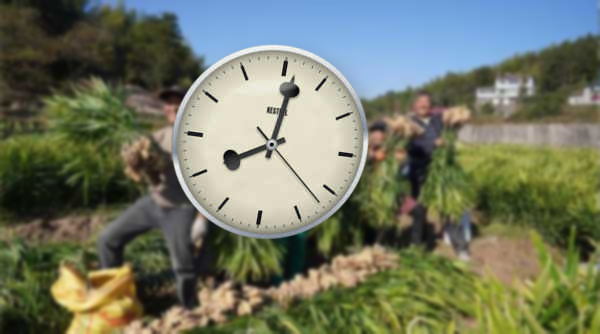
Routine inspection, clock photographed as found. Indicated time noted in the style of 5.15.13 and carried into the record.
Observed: 8.01.22
